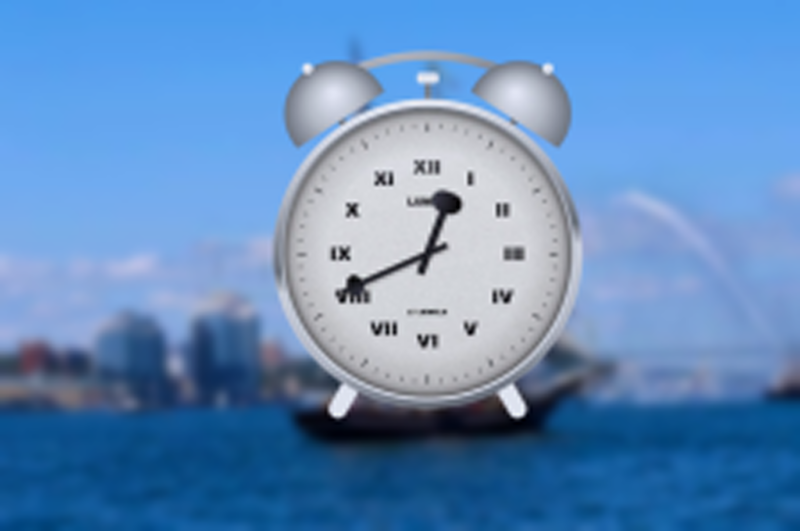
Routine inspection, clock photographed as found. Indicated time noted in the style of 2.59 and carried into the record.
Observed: 12.41
